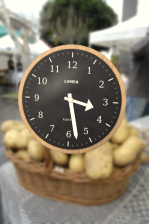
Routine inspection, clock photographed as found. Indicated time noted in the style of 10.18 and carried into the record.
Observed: 3.28
